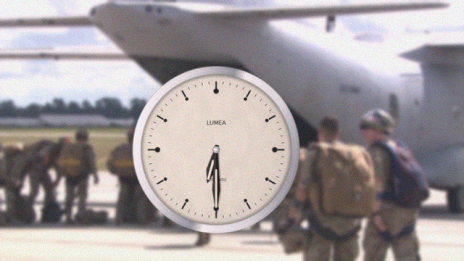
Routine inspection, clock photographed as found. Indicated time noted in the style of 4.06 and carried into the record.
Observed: 6.30
